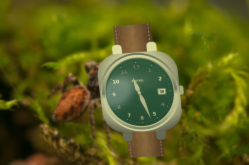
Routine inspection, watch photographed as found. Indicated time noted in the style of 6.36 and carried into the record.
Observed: 11.27
